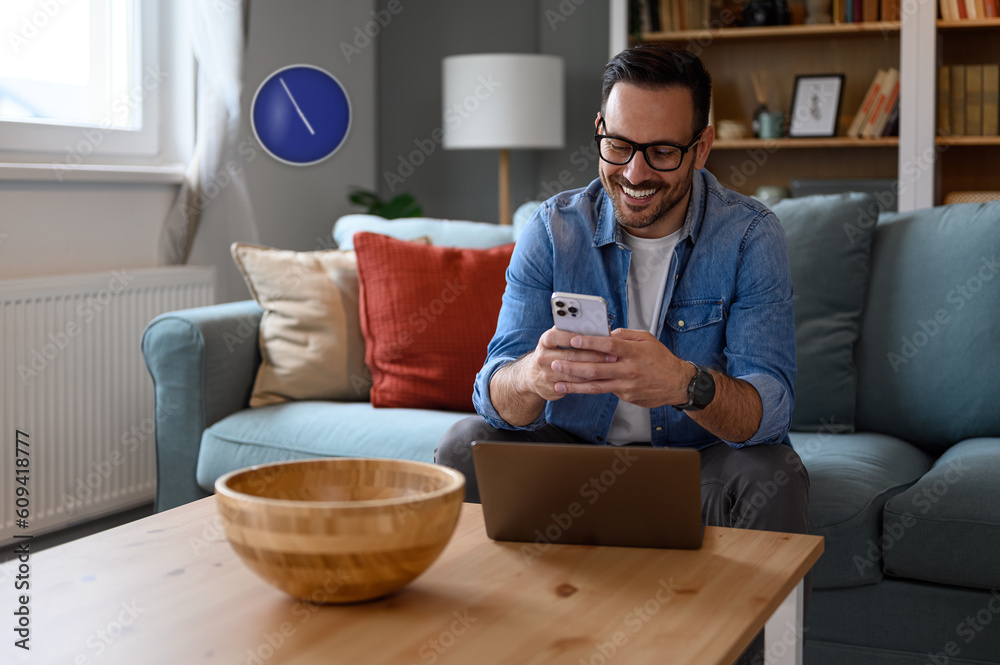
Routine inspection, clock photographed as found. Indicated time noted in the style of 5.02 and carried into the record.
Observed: 4.55
